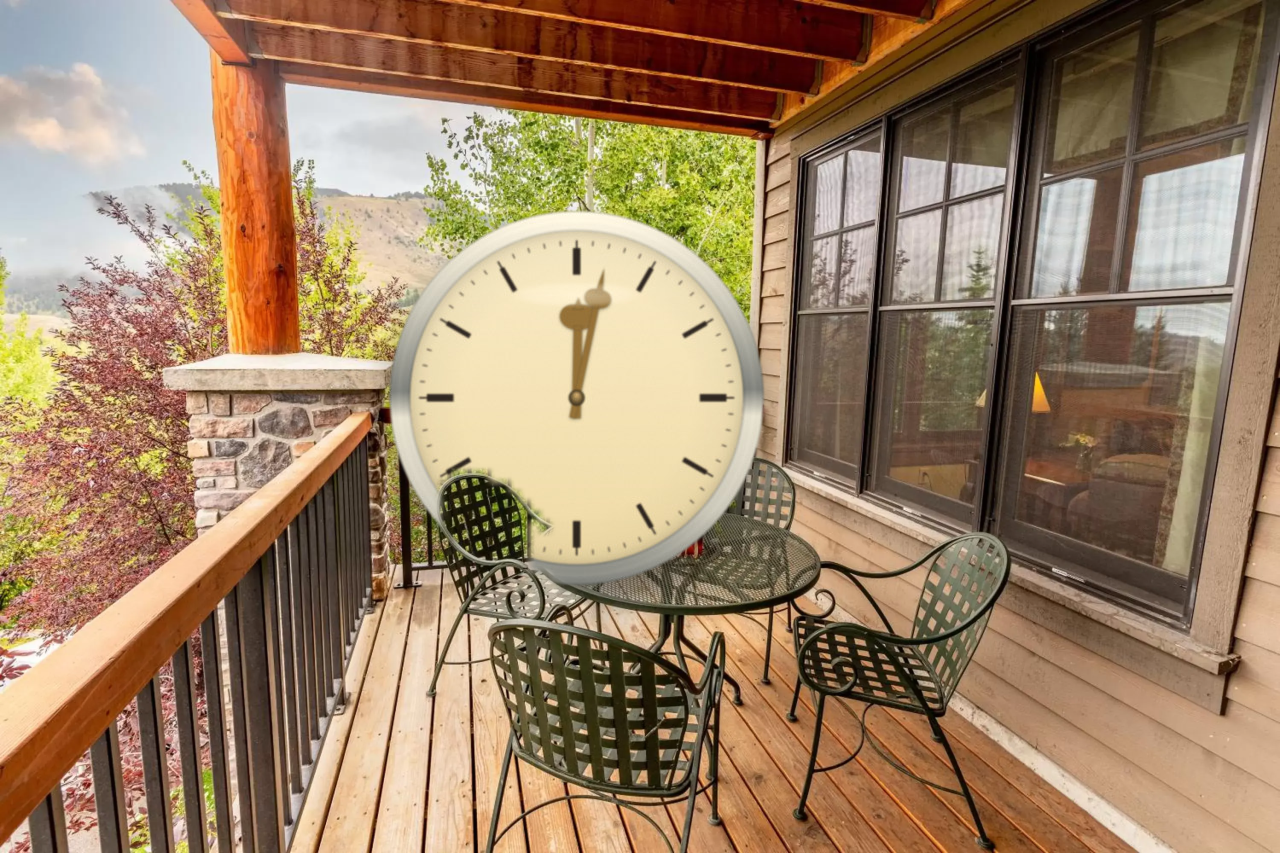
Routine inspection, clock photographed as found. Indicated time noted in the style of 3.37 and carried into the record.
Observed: 12.02
